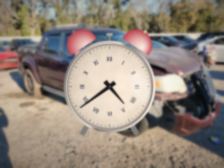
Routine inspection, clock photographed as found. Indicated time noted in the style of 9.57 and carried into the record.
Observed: 4.39
